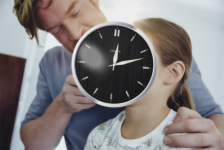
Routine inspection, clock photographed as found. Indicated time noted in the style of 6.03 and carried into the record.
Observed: 12.12
